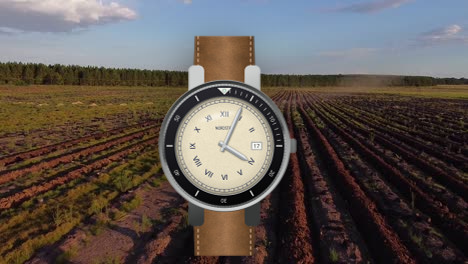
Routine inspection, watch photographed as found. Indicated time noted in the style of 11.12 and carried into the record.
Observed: 4.04
